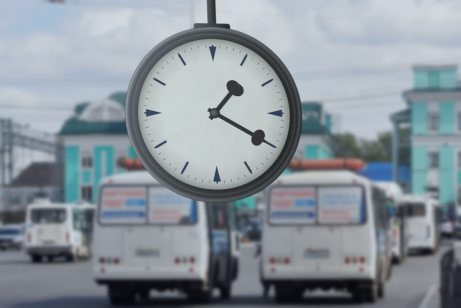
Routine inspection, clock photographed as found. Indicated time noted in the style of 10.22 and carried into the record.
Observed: 1.20
